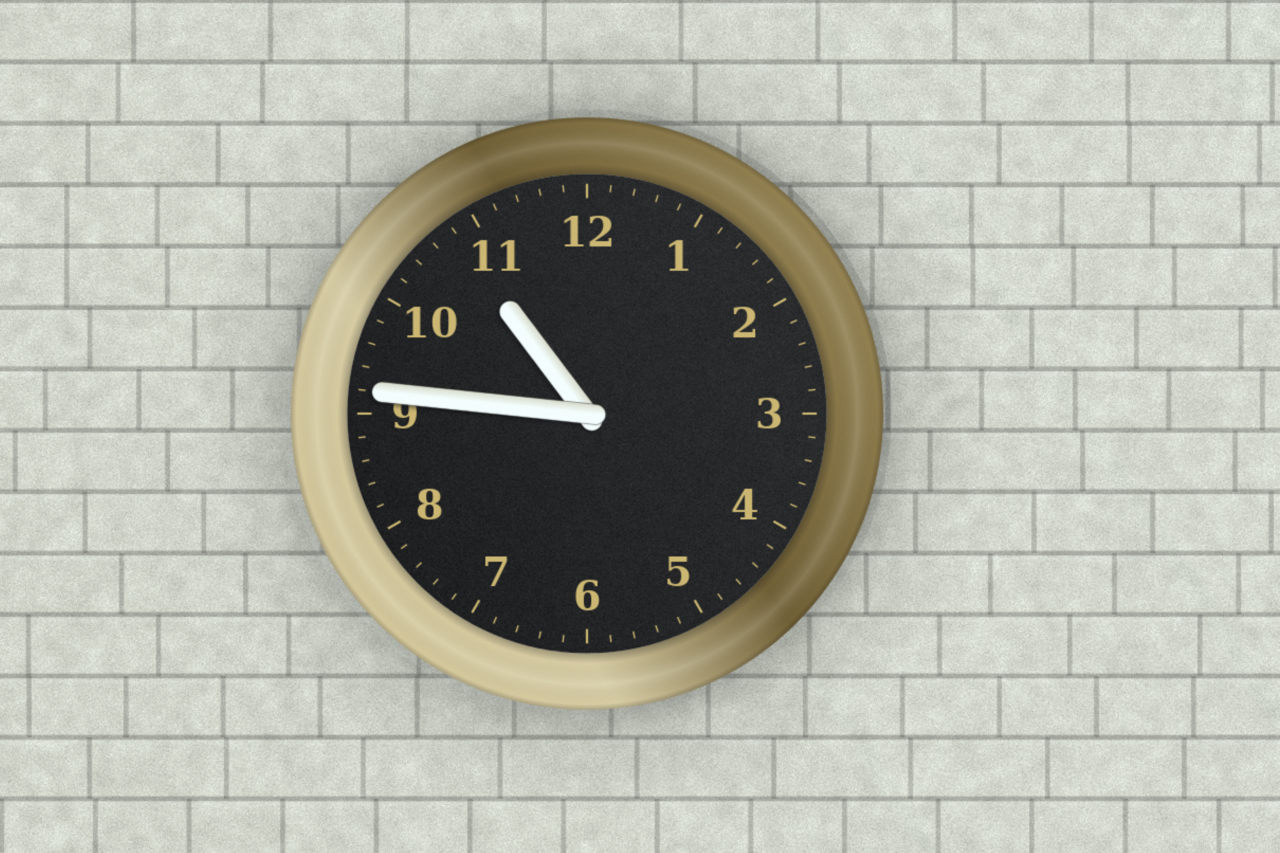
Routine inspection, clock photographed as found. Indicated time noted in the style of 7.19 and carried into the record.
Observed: 10.46
